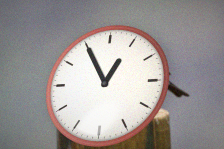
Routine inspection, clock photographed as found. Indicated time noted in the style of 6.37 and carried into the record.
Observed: 12.55
